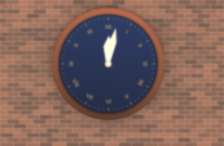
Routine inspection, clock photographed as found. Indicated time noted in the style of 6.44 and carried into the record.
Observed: 12.02
